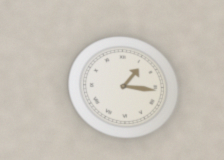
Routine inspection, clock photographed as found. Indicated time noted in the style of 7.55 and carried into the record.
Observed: 1.16
